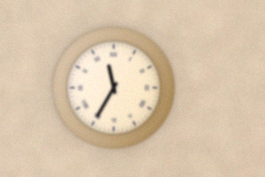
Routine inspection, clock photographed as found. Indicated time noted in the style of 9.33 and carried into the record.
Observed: 11.35
